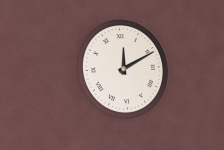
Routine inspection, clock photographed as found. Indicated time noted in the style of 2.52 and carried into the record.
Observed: 12.11
